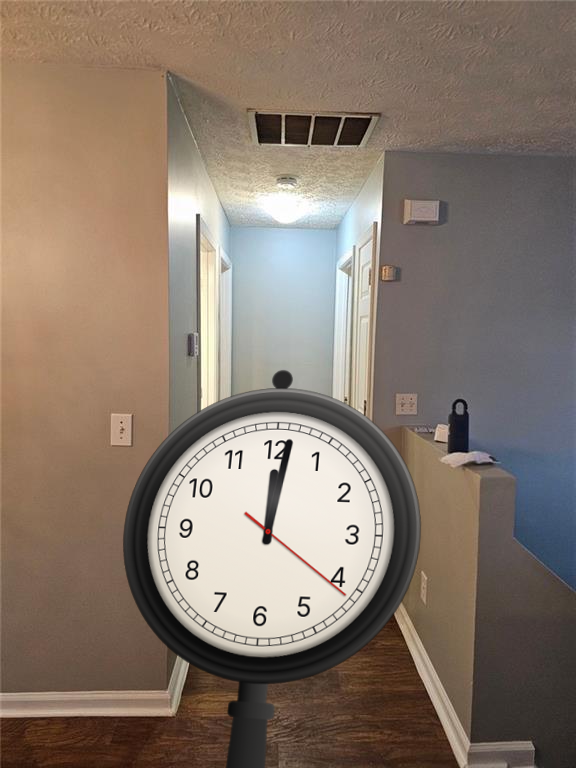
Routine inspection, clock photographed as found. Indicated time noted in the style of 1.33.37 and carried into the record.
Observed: 12.01.21
